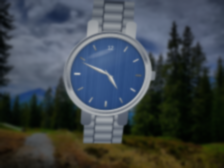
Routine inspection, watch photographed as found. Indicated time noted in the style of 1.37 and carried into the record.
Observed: 4.49
